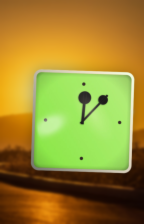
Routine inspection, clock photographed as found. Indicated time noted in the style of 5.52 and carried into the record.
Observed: 12.07
